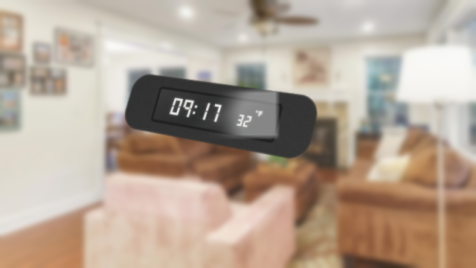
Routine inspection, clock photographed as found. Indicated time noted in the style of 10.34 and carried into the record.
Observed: 9.17
